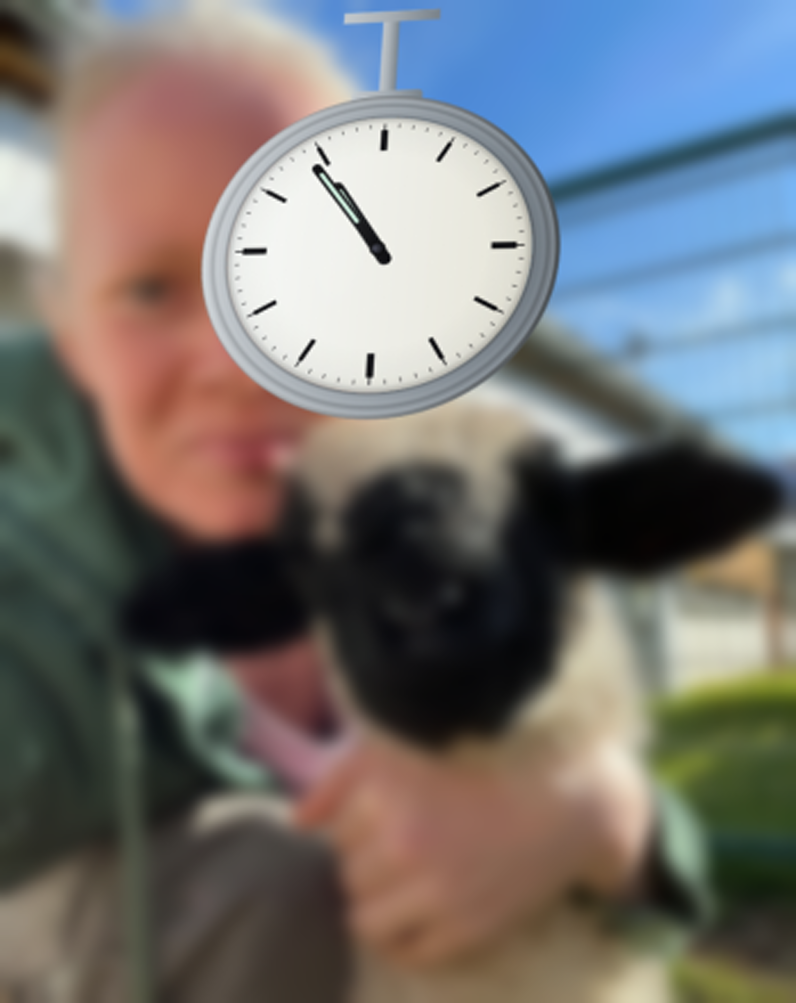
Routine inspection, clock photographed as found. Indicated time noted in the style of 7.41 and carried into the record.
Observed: 10.54
